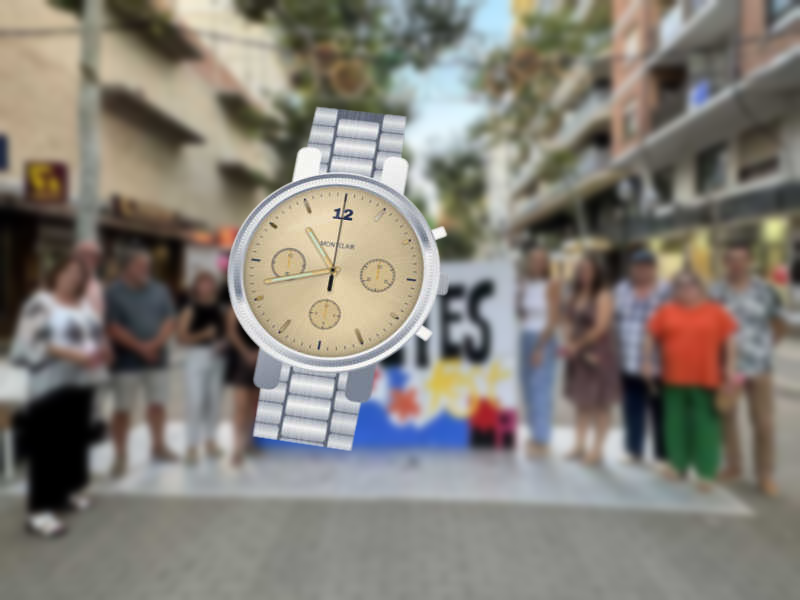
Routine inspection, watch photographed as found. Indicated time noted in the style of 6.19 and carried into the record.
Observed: 10.42
